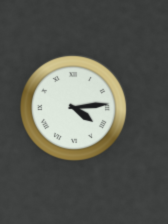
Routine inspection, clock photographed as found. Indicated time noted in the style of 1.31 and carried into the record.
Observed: 4.14
